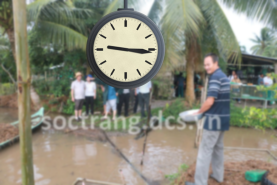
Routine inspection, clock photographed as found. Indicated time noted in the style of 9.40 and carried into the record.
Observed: 9.16
